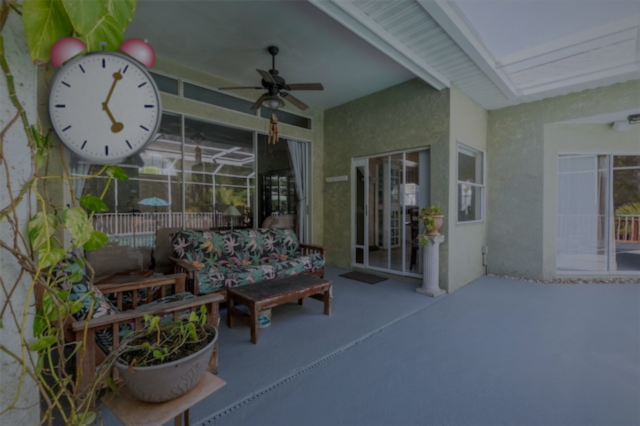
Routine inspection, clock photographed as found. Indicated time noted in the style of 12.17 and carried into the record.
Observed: 5.04
